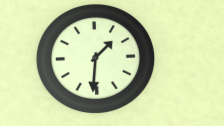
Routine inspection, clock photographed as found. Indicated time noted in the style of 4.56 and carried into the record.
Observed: 1.31
